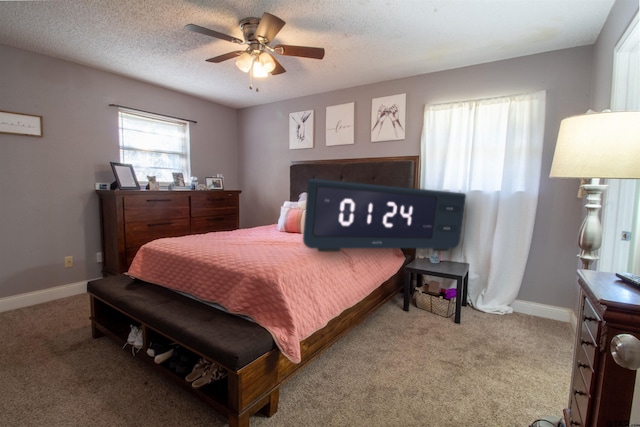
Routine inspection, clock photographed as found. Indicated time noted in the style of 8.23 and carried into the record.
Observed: 1.24
